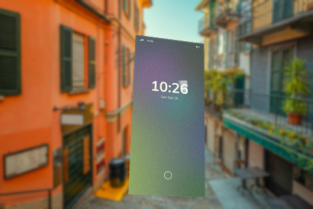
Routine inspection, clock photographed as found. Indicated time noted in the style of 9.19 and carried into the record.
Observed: 10.26
